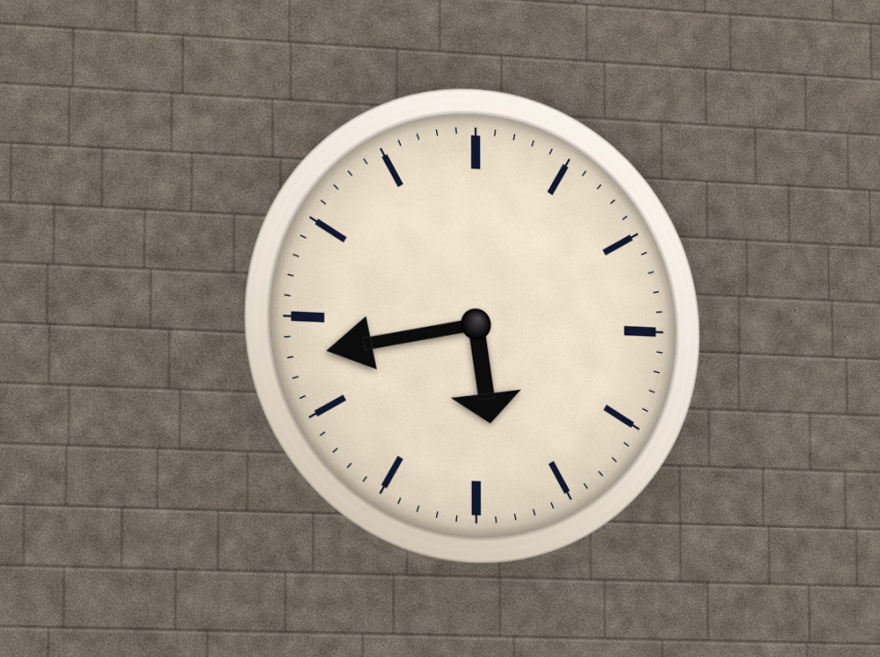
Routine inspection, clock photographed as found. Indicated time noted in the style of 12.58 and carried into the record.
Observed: 5.43
